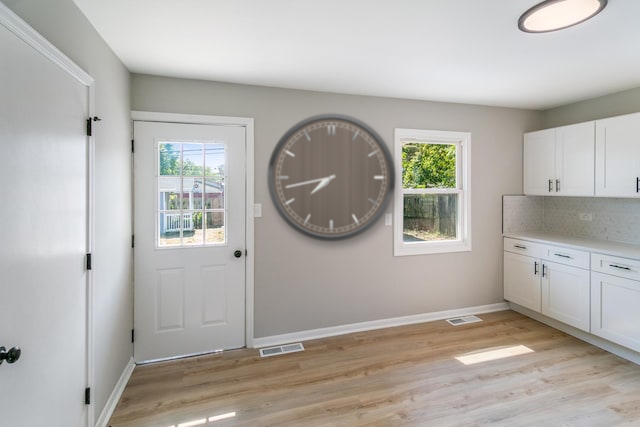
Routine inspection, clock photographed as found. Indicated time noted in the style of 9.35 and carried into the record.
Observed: 7.43
